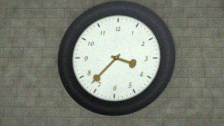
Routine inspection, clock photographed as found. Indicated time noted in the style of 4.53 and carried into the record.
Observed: 3.37
